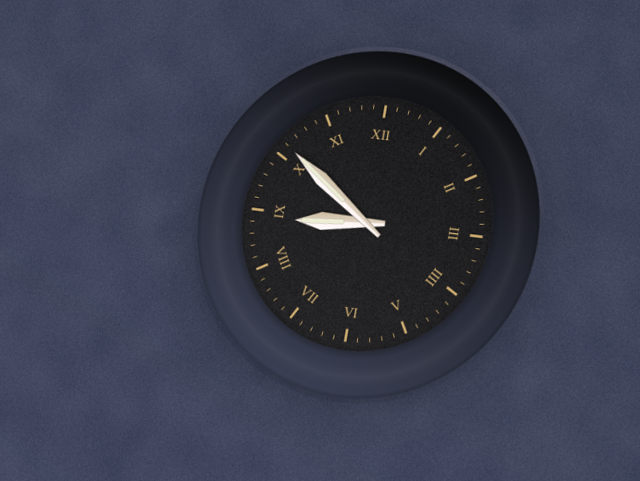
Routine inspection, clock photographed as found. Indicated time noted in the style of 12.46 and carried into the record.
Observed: 8.51
